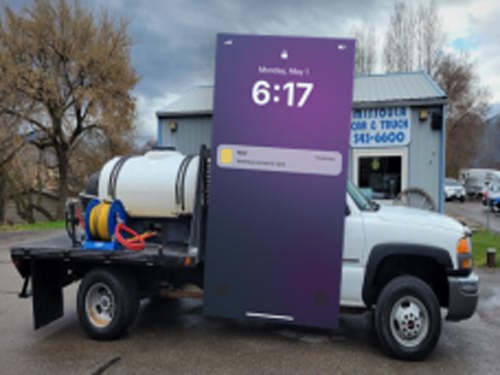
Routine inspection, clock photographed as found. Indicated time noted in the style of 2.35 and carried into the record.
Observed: 6.17
